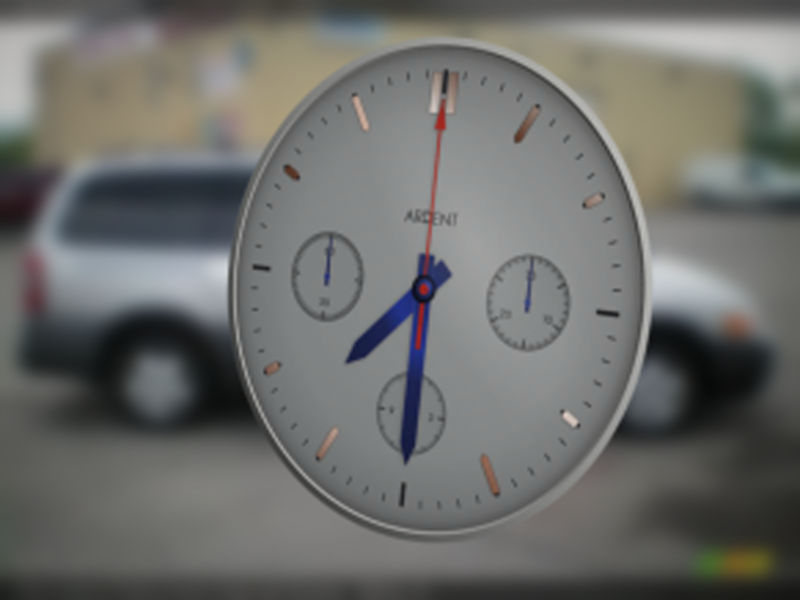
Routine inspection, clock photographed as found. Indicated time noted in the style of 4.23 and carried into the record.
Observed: 7.30
